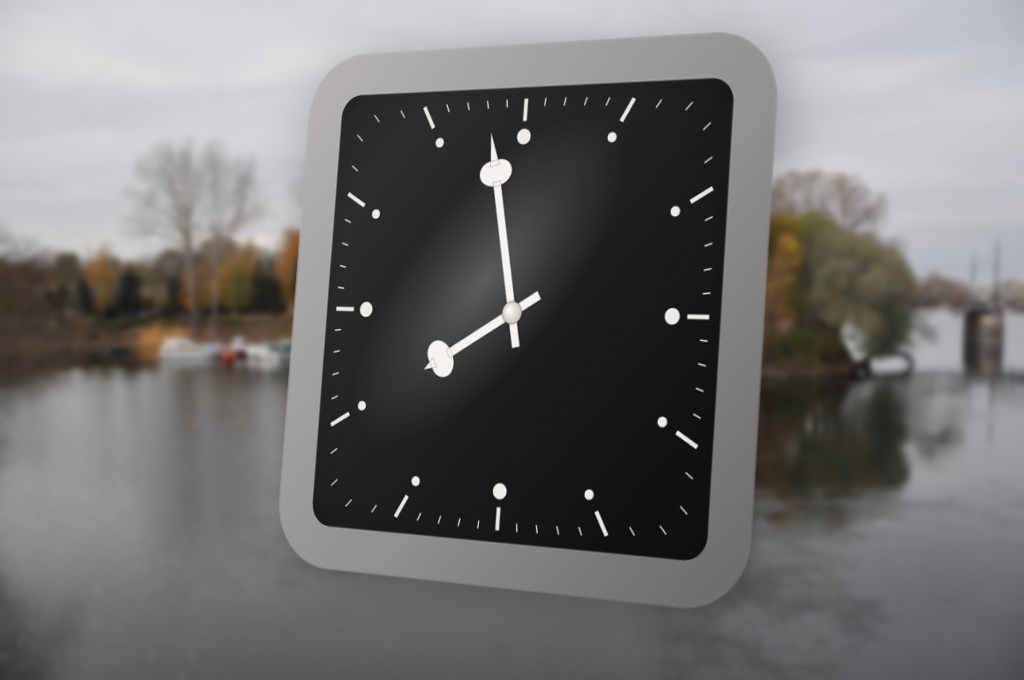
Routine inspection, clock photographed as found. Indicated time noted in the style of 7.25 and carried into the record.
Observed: 7.58
